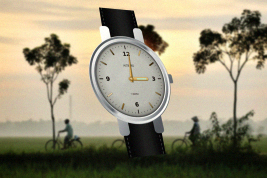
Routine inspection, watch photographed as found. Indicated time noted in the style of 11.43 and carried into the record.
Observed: 3.01
